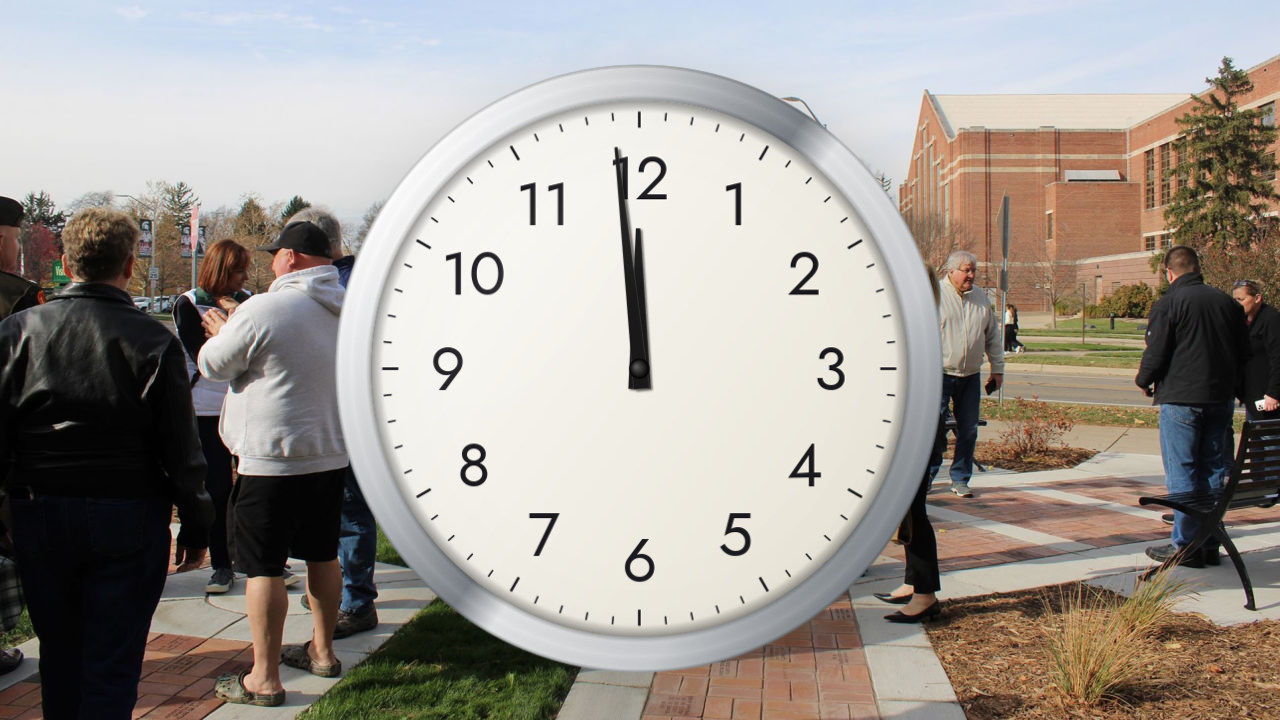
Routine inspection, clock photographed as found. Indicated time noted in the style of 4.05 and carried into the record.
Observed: 11.59
